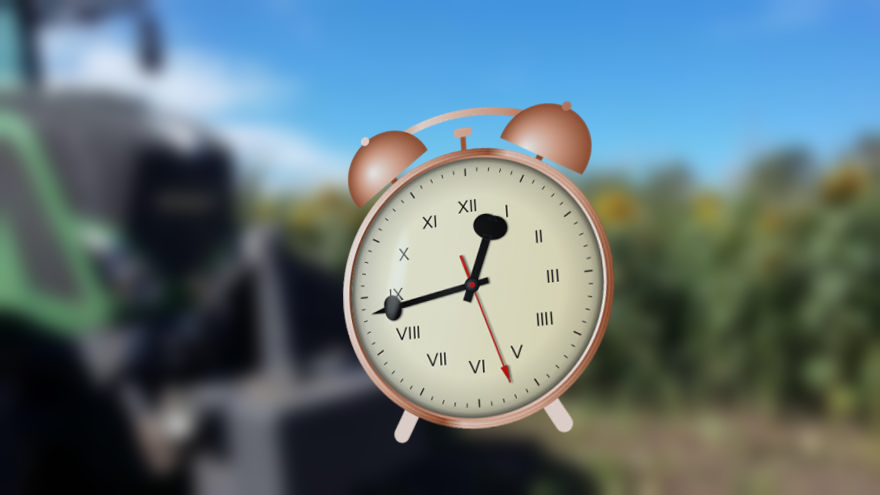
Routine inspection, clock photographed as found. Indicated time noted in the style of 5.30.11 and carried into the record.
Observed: 12.43.27
